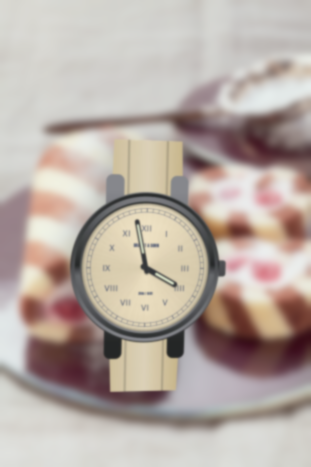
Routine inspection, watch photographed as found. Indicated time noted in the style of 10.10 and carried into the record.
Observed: 3.58
